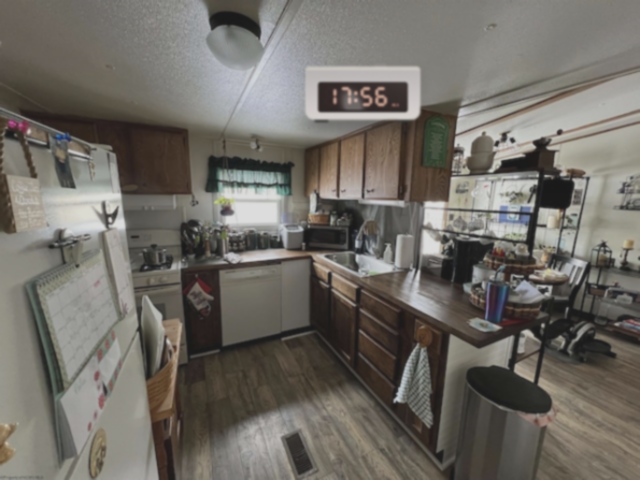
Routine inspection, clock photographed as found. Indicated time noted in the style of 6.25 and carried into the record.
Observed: 17.56
